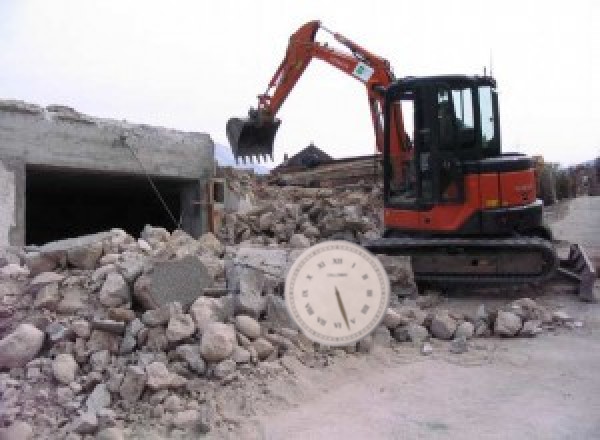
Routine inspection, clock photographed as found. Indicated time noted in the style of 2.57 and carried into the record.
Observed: 5.27
